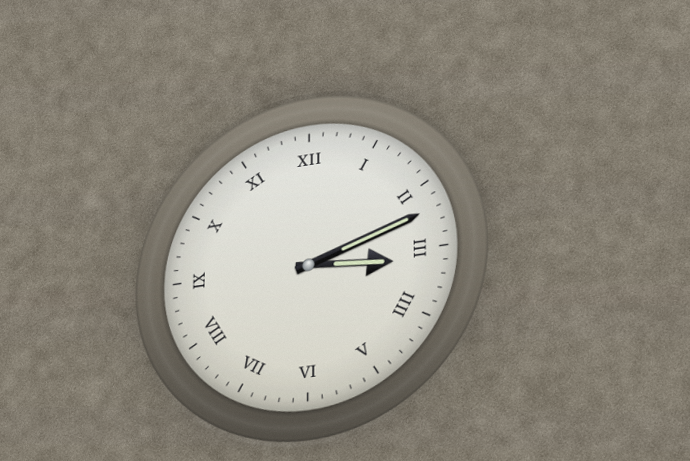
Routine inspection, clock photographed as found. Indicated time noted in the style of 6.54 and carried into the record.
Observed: 3.12
